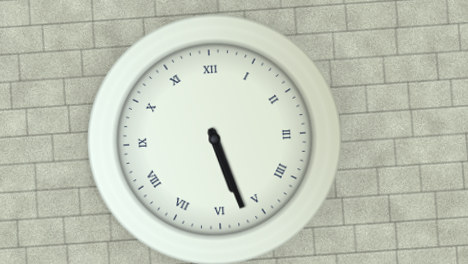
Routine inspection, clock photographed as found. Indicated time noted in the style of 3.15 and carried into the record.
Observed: 5.27
